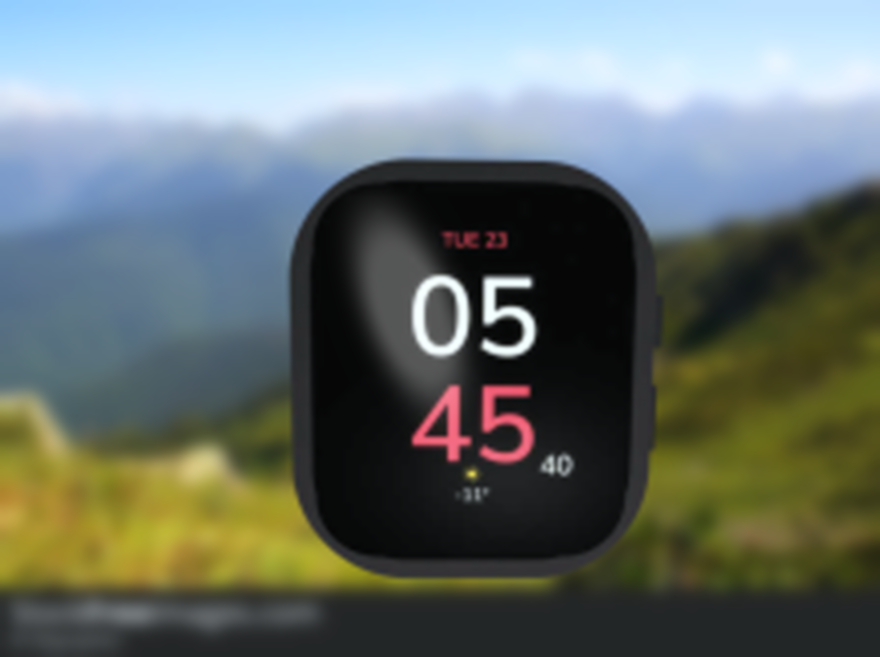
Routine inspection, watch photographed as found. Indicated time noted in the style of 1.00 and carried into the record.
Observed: 5.45
